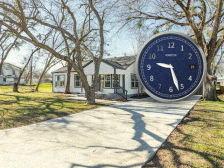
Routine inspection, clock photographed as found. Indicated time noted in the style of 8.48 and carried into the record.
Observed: 9.27
